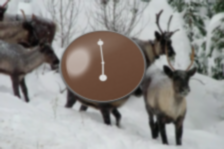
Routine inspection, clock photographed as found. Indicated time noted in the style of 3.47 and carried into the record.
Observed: 5.59
